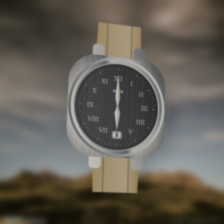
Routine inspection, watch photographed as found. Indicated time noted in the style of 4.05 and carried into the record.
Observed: 6.00
